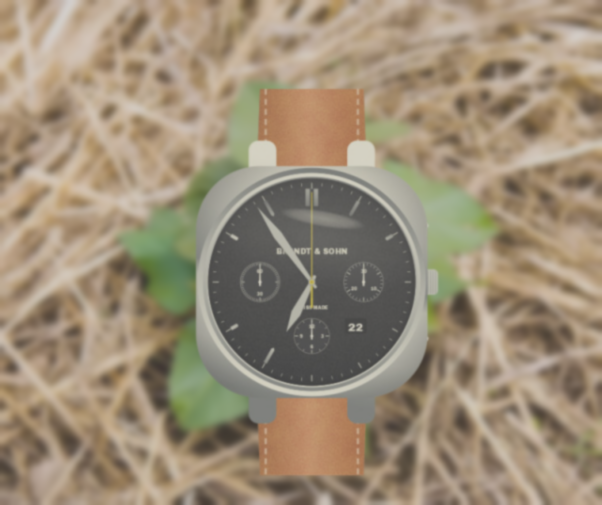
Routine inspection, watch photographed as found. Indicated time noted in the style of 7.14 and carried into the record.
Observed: 6.54
